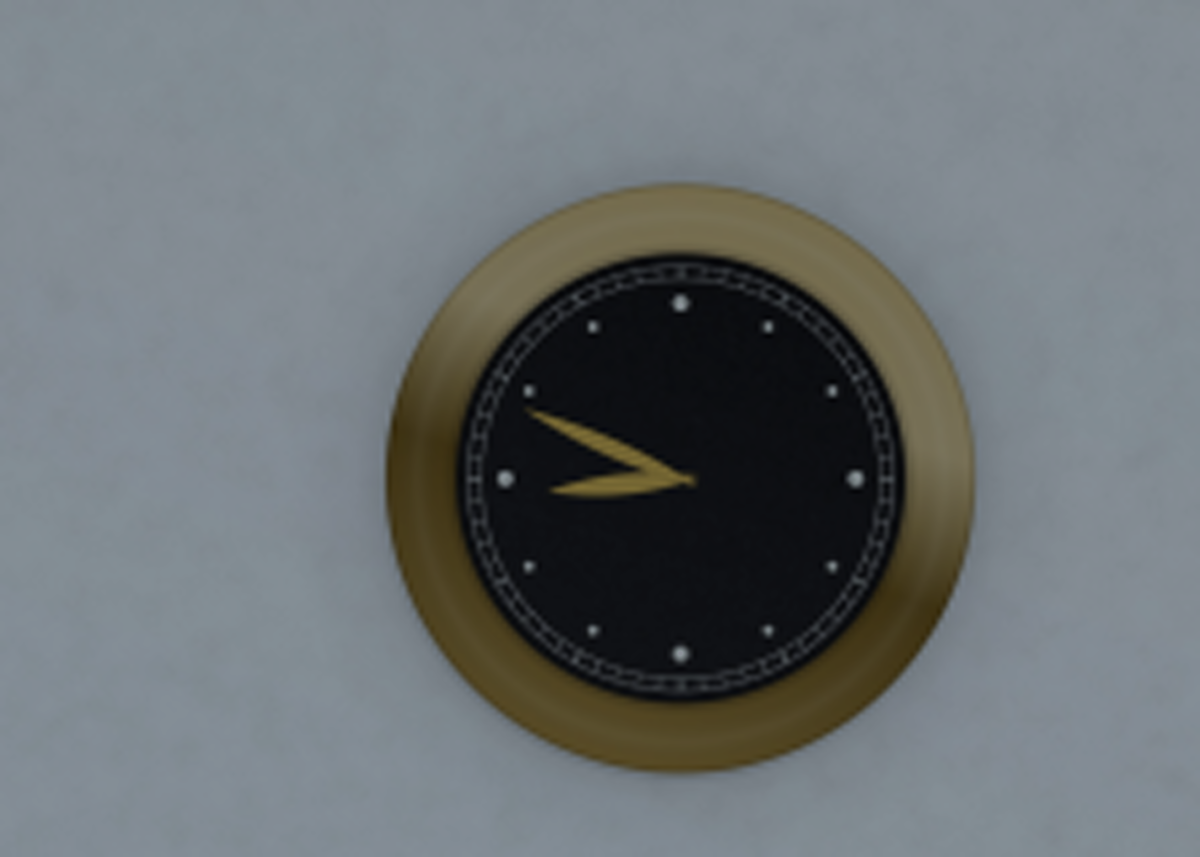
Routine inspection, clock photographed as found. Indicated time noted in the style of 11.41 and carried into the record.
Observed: 8.49
